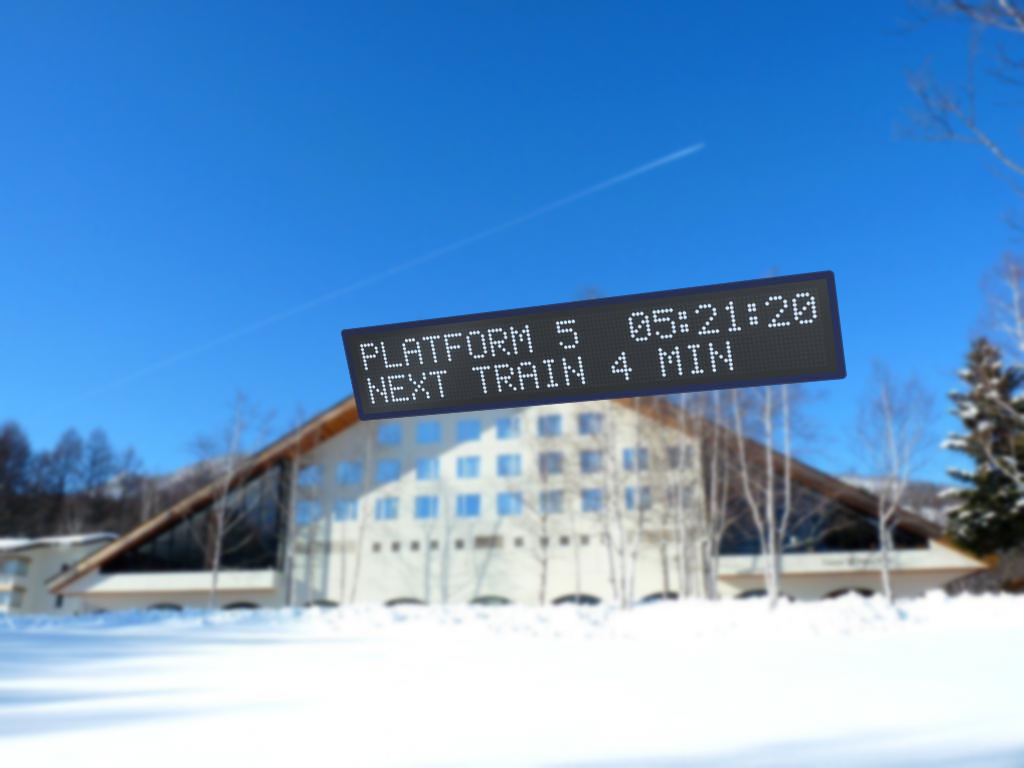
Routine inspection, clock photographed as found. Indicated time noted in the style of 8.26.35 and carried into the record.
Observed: 5.21.20
